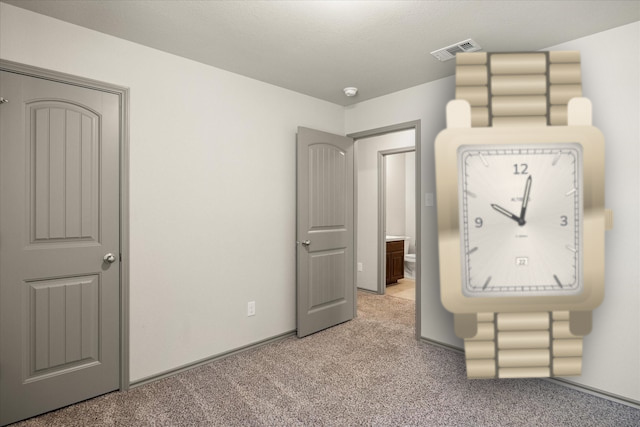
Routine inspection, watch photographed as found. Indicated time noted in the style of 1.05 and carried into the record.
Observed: 10.02
